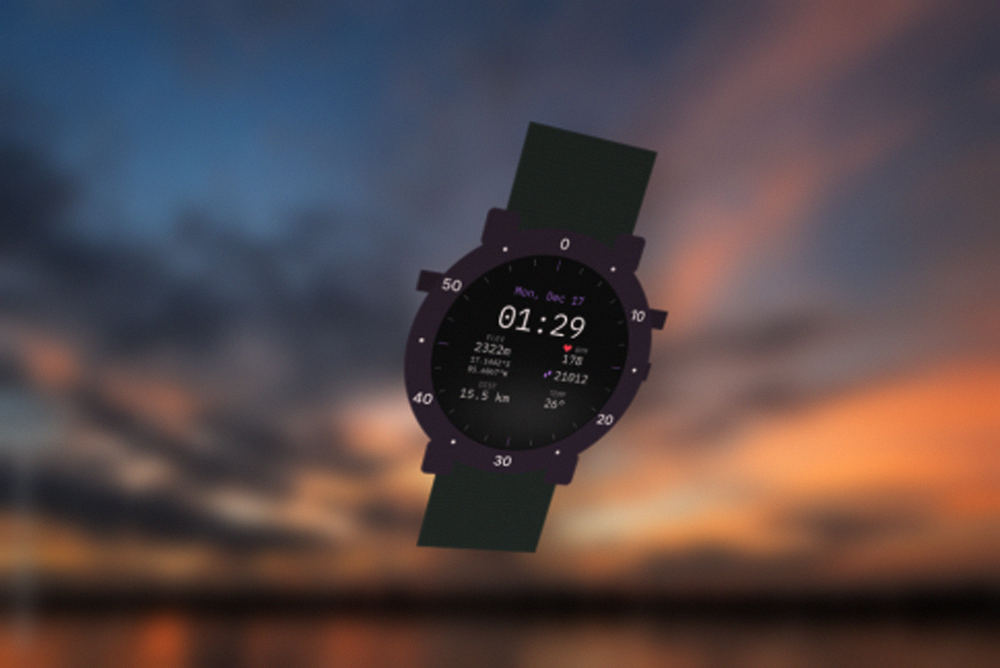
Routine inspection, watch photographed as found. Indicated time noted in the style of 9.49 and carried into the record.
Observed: 1.29
